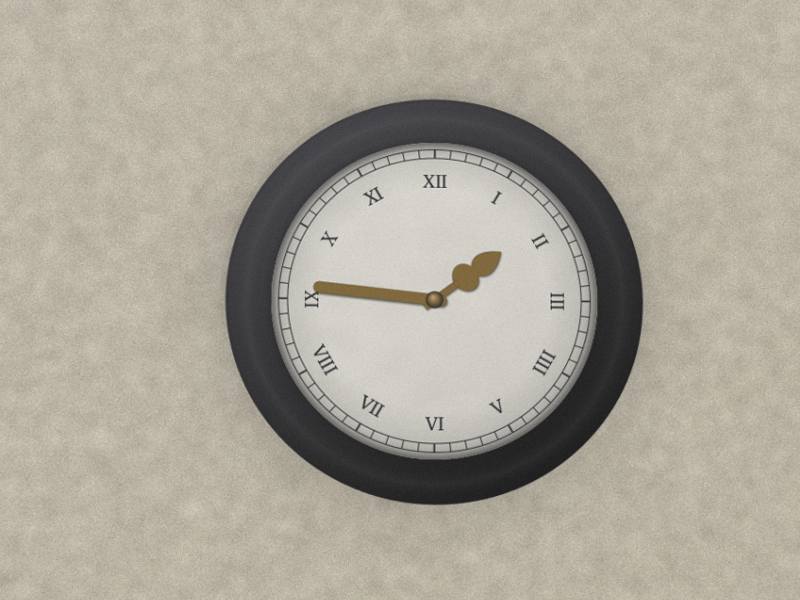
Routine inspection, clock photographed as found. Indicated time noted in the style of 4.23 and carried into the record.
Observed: 1.46
